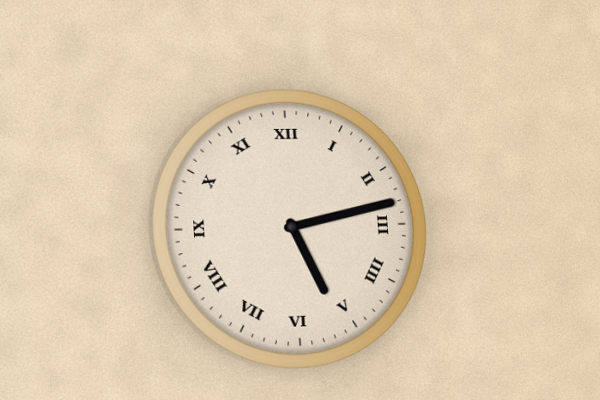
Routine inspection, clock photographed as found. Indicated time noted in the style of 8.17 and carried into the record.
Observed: 5.13
